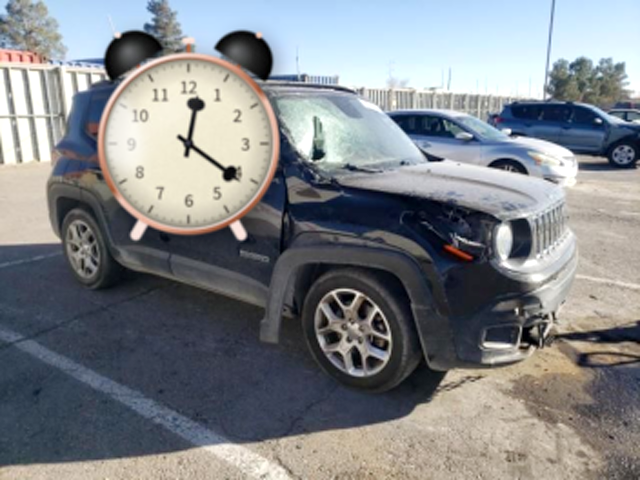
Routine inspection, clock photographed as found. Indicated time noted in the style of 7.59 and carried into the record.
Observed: 12.21
